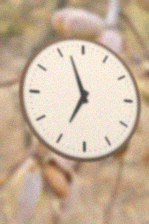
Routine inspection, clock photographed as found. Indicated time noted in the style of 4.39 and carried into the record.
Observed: 6.57
